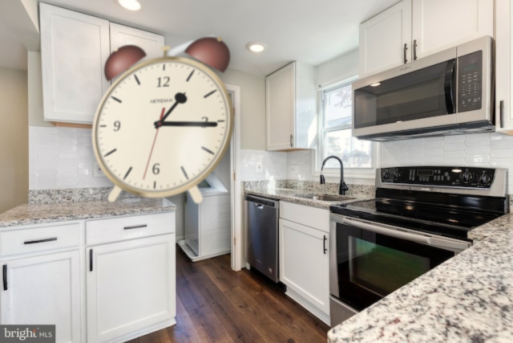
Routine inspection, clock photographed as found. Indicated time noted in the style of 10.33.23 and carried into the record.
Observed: 1.15.32
